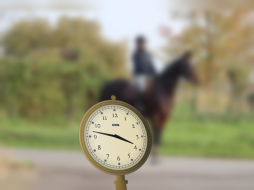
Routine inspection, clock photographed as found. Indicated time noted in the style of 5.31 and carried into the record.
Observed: 3.47
